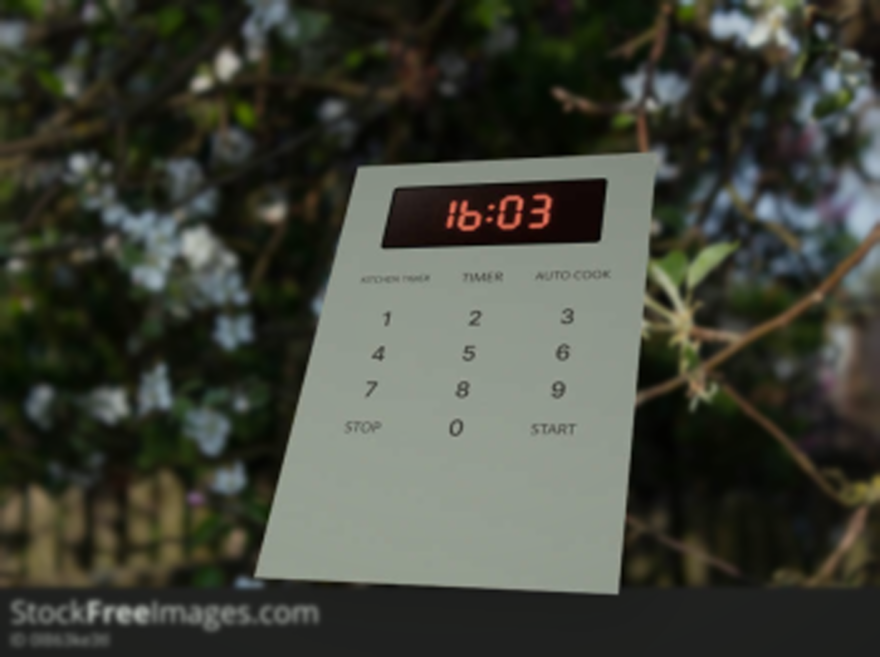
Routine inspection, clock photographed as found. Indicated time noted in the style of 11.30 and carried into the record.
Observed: 16.03
